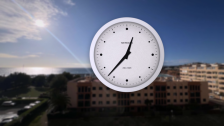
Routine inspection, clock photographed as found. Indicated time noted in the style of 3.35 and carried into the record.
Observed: 12.37
